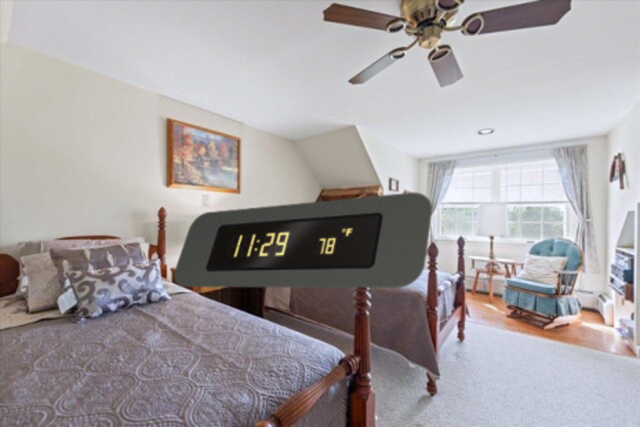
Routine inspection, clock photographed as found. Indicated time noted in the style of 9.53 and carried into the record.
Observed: 11.29
